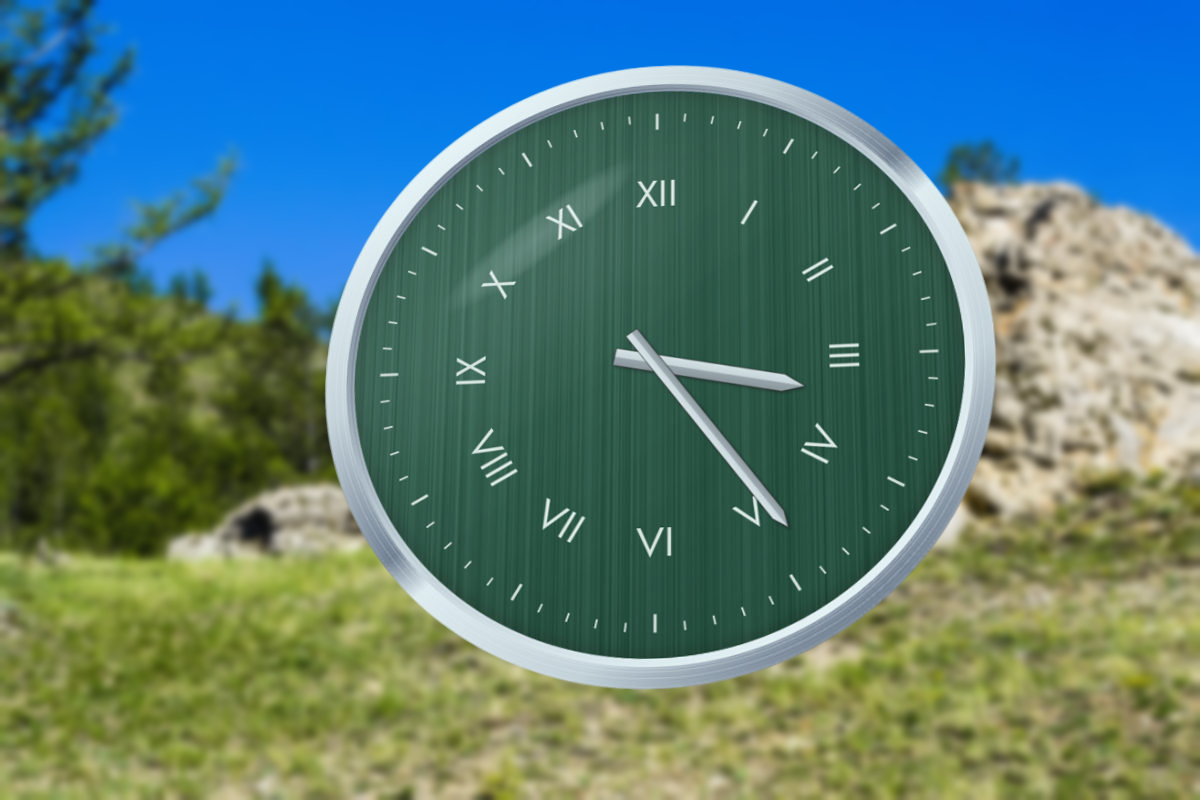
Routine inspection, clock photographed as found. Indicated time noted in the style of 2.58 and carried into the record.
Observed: 3.24
